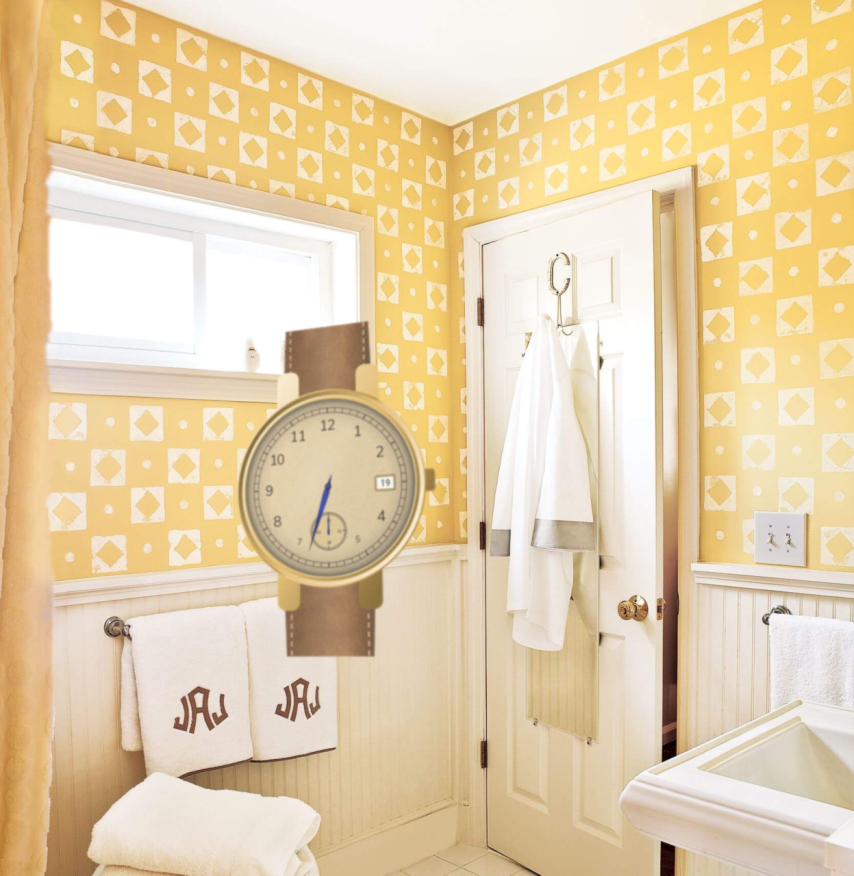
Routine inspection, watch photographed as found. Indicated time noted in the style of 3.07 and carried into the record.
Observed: 6.33
